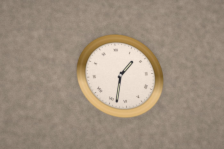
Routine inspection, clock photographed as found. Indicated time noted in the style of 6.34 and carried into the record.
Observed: 1.33
